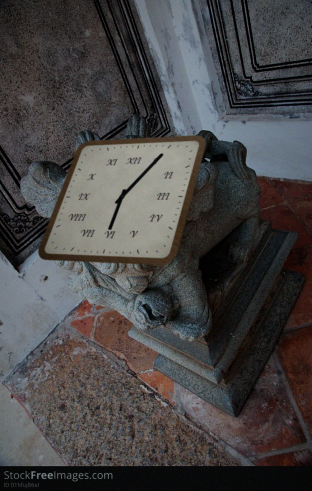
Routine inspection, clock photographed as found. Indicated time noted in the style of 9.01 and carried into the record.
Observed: 6.05
